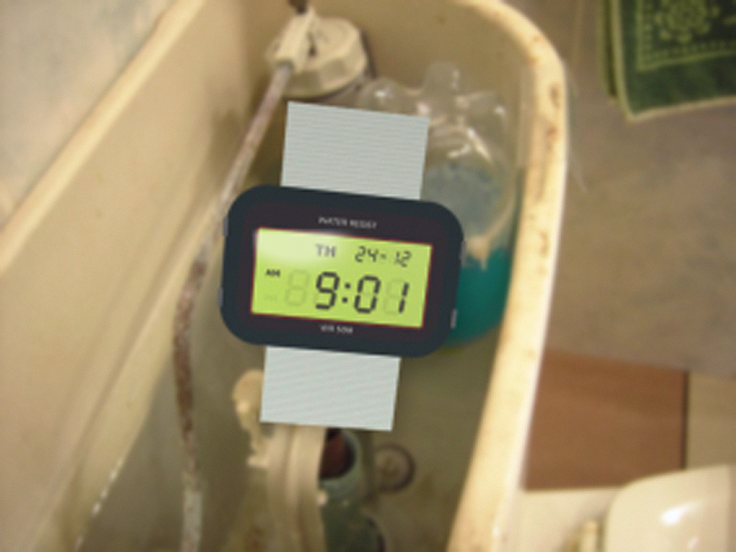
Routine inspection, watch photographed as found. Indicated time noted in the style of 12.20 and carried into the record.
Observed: 9.01
